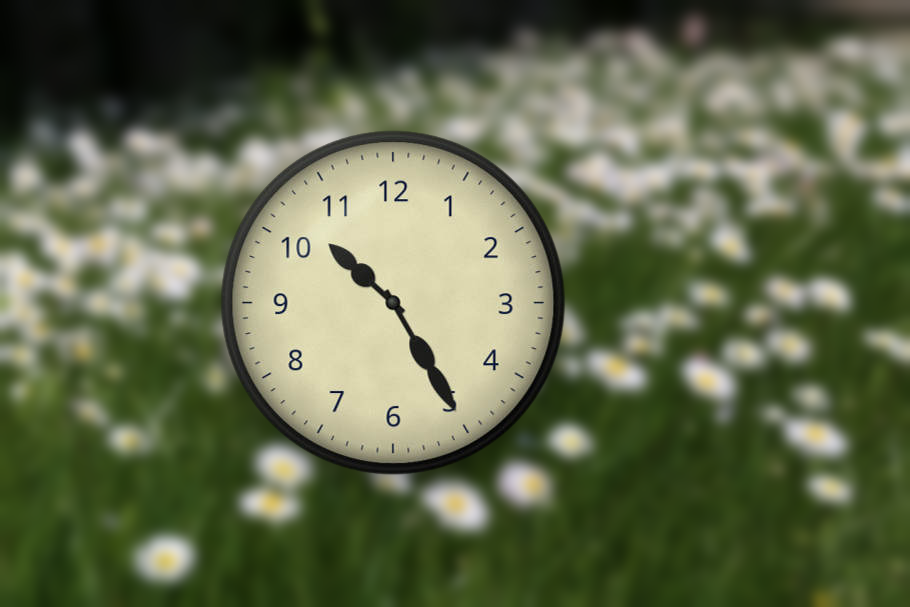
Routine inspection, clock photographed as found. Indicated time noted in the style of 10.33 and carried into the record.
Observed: 10.25
